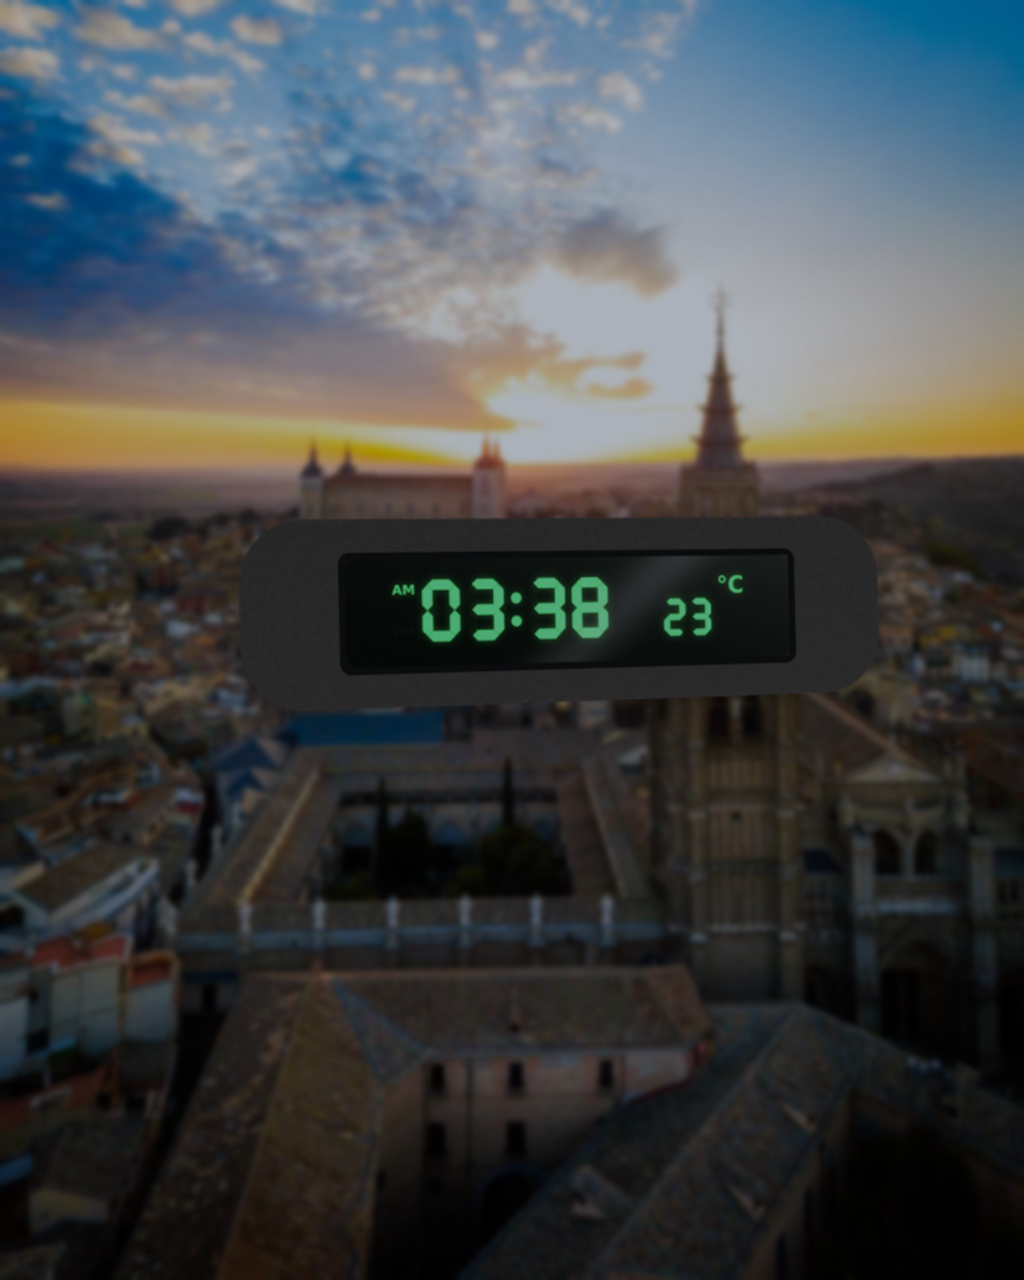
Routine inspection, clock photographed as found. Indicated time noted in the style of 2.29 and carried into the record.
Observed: 3.38
